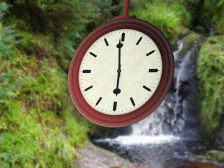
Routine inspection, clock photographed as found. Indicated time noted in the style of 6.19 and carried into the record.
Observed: 5.59
